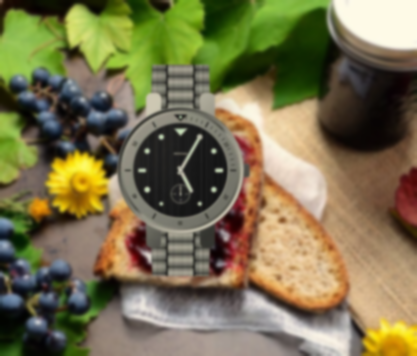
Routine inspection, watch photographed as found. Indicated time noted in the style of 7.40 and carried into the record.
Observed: 5.05
